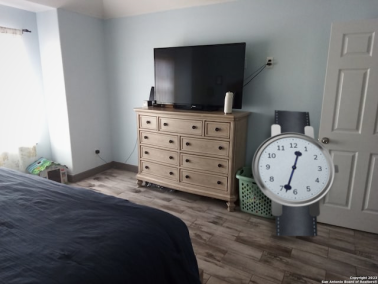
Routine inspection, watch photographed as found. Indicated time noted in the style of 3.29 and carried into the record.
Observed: 12.33
